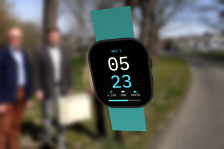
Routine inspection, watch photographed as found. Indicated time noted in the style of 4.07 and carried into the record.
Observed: 5.23
